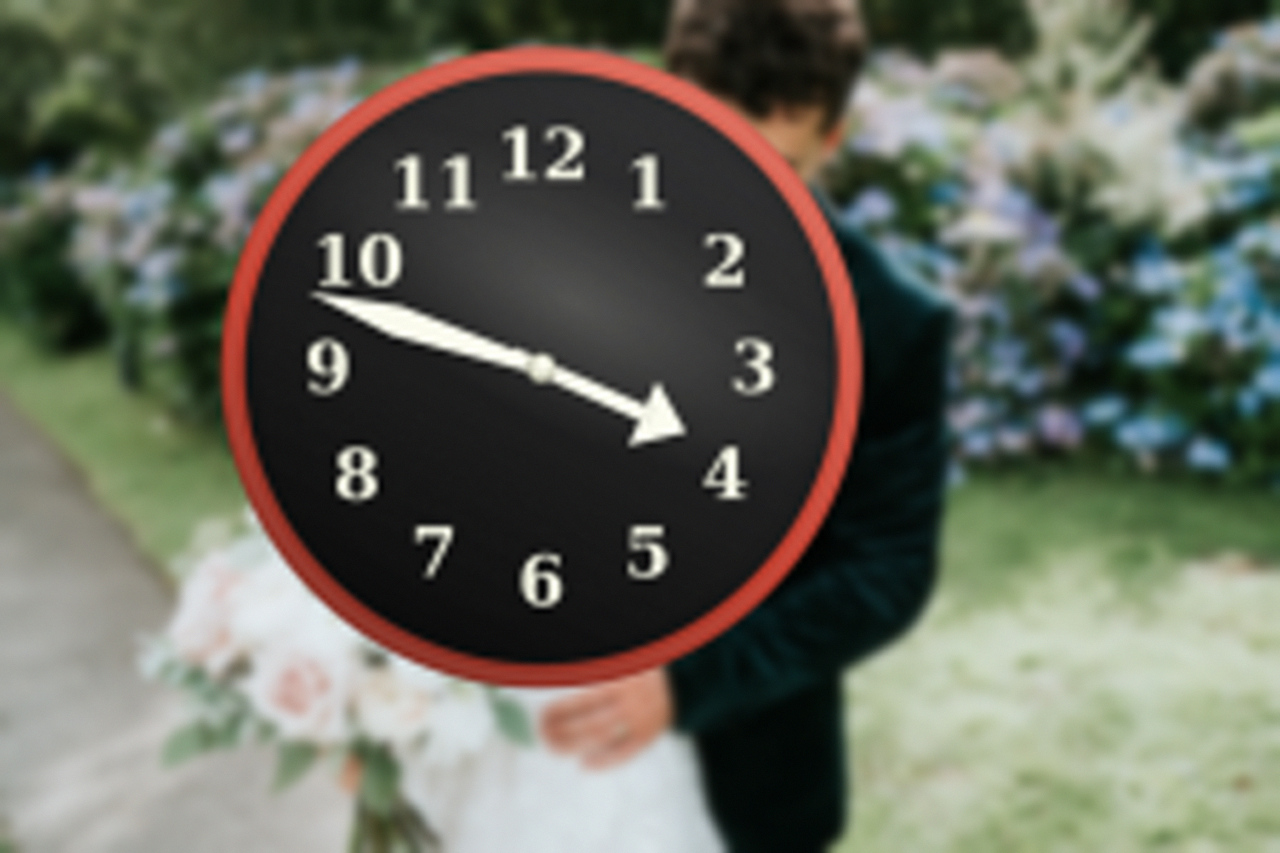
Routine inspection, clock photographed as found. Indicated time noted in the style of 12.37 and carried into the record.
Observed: 3.48
